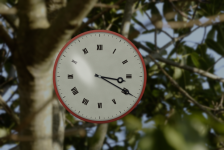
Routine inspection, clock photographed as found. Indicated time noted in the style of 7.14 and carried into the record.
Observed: 3.20
